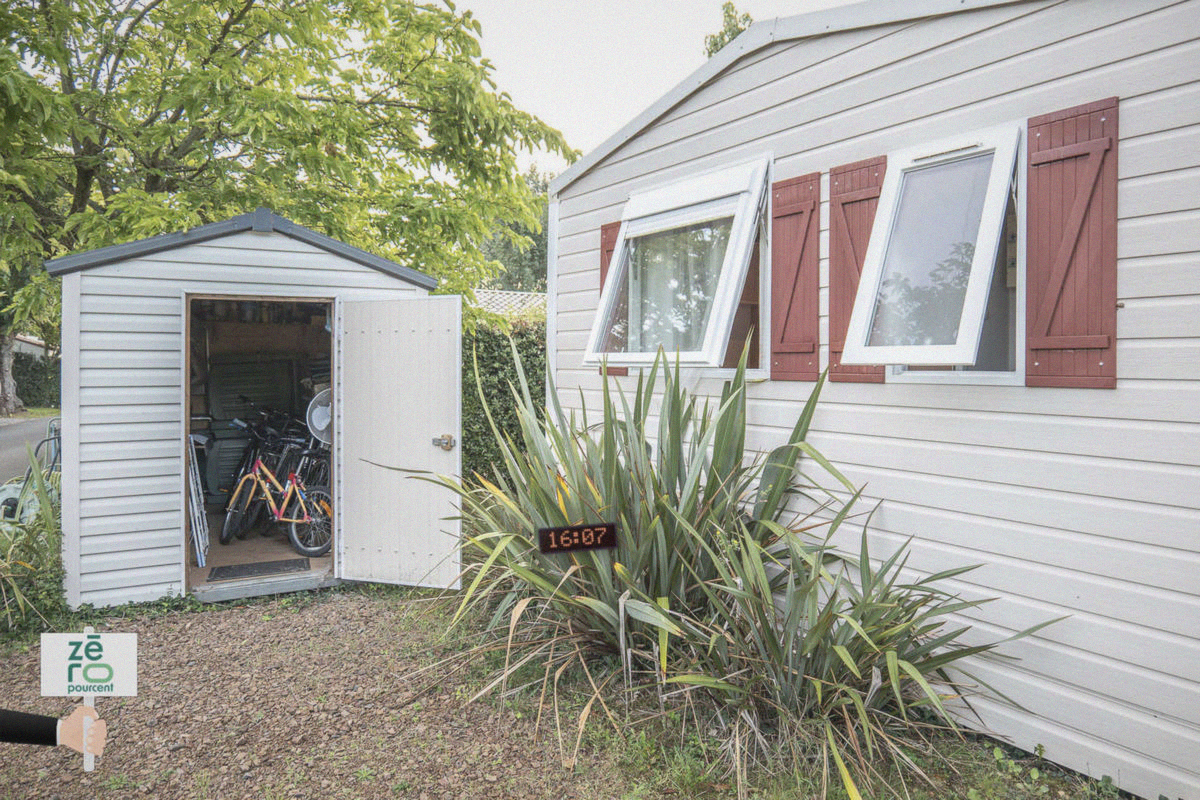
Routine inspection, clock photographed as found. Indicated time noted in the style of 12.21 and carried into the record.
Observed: 16.07
